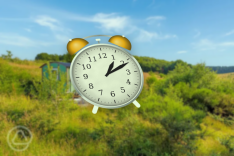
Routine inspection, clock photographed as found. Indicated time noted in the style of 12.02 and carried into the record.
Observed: 1.11
